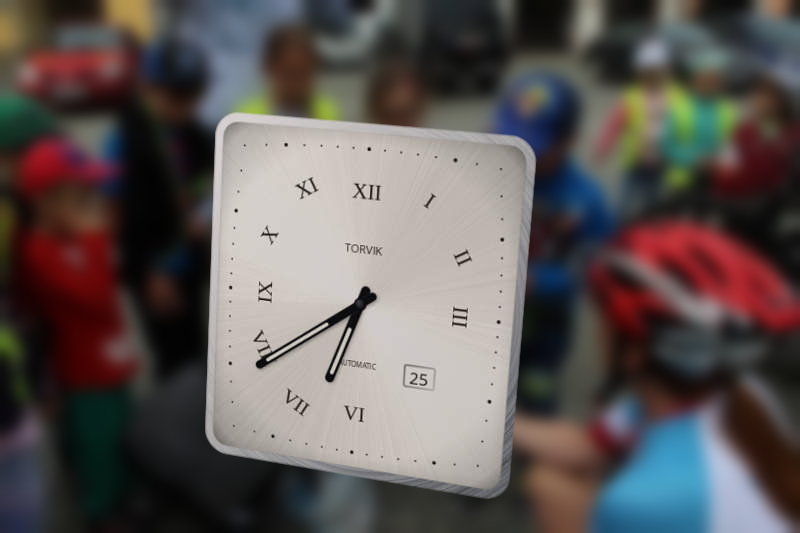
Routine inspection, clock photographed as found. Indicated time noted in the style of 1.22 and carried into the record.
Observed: 6.39
